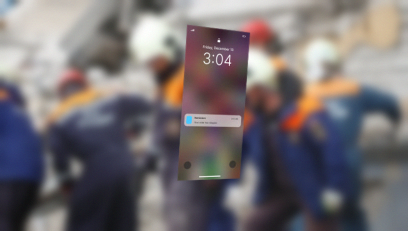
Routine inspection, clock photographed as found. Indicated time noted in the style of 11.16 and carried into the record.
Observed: 3.04
